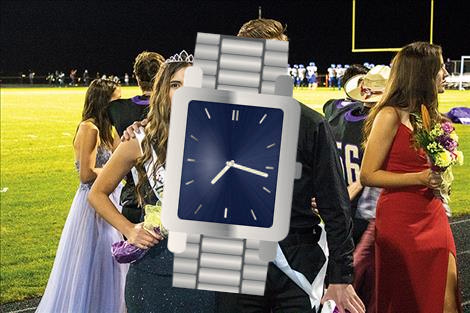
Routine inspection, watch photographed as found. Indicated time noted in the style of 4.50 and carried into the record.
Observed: 7.17
